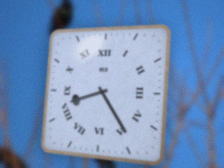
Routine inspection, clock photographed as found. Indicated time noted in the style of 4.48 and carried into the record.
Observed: 8.24
